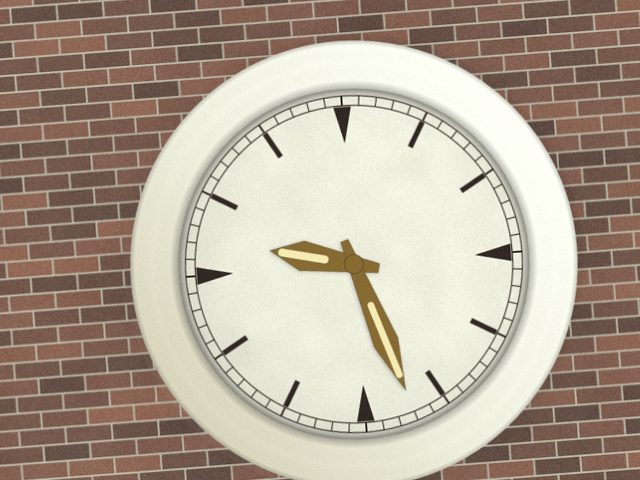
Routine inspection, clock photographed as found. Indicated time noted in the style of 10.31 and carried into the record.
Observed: 9.27
